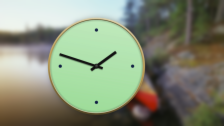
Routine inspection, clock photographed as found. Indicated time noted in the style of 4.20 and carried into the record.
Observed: 1.48
